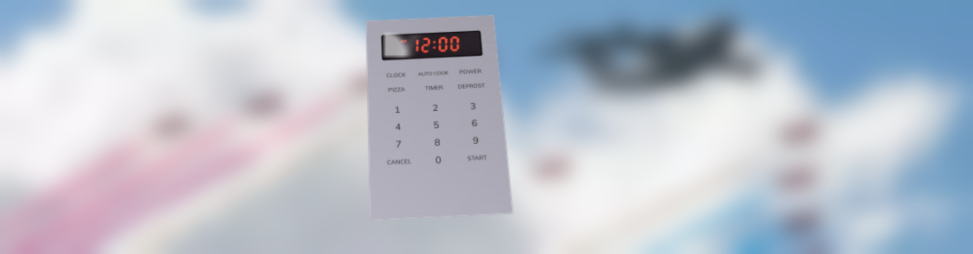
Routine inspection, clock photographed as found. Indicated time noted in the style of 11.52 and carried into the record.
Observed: 12.00
